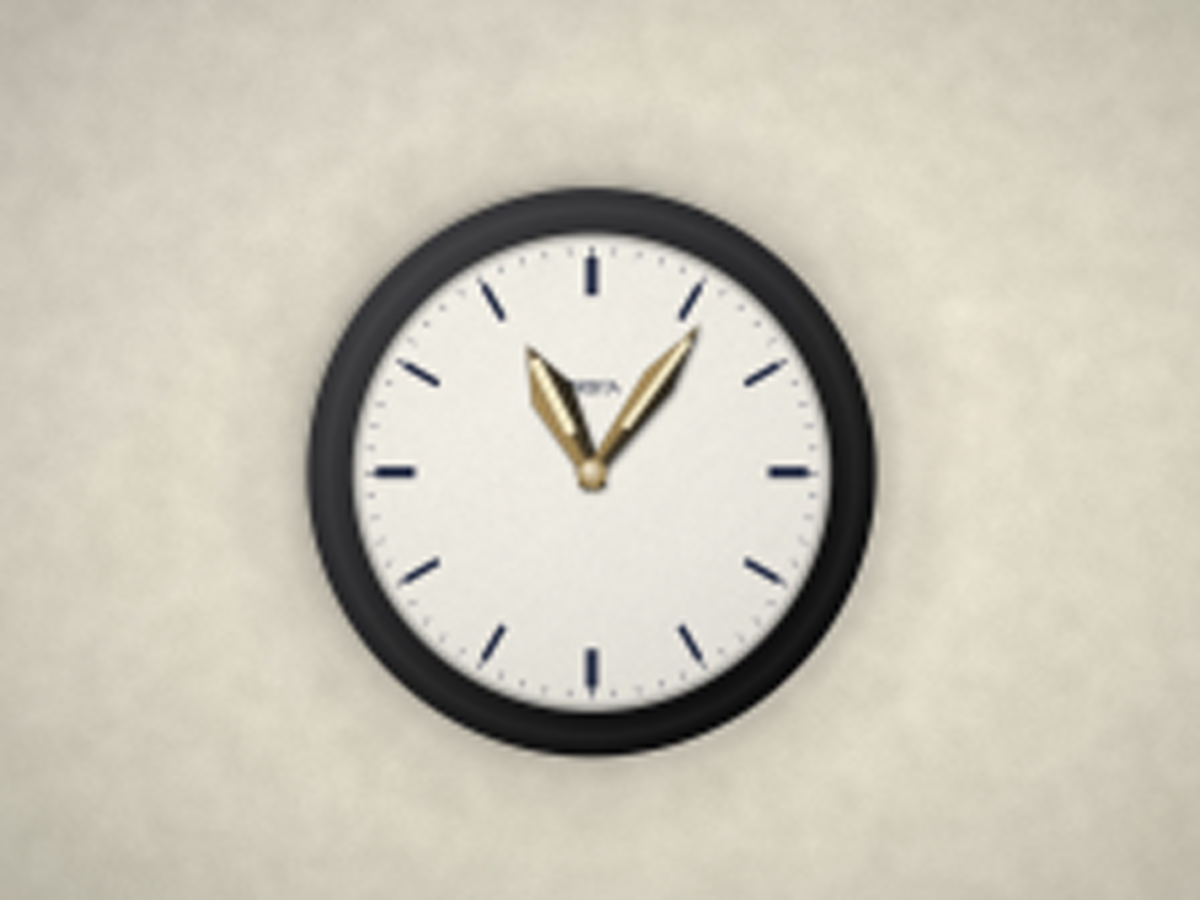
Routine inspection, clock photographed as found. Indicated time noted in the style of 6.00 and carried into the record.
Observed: 11.06
